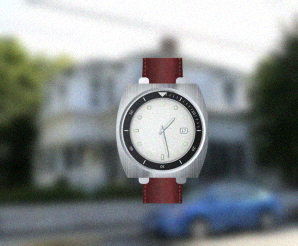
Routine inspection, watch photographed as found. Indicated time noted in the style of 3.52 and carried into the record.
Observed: 1.28
